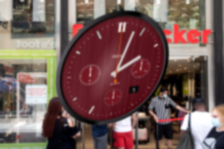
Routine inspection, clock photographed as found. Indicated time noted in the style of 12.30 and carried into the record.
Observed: 2.03
